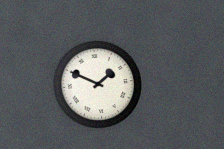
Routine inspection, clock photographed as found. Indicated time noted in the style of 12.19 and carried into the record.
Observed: 1.50
